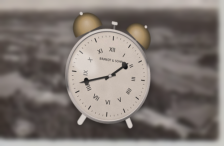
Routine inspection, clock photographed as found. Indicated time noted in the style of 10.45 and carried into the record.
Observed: 1.42
